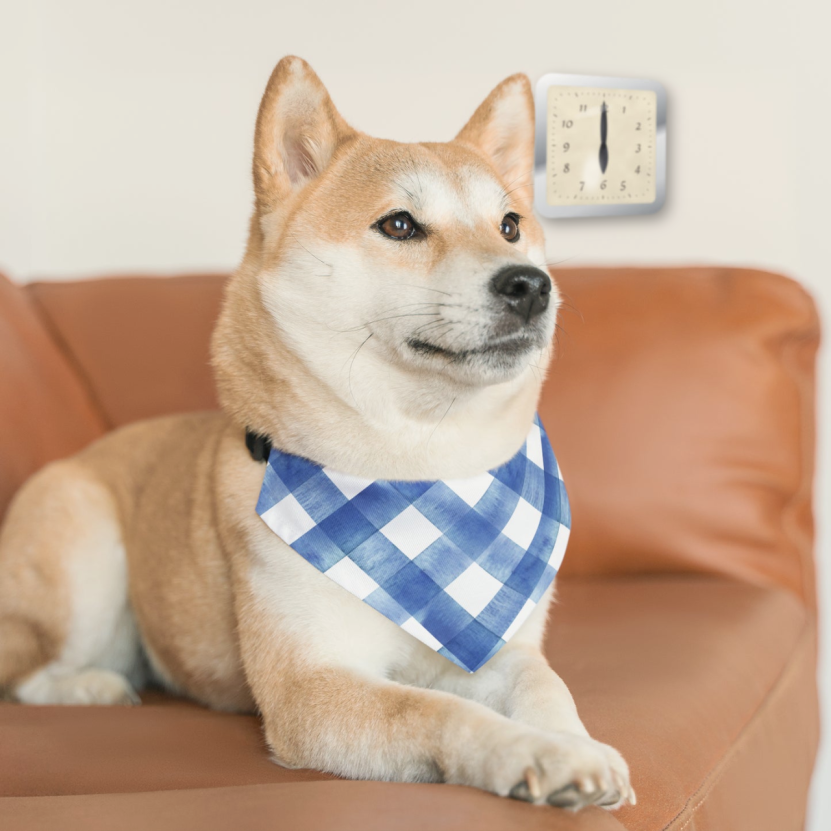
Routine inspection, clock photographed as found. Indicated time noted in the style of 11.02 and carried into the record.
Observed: 6.00
